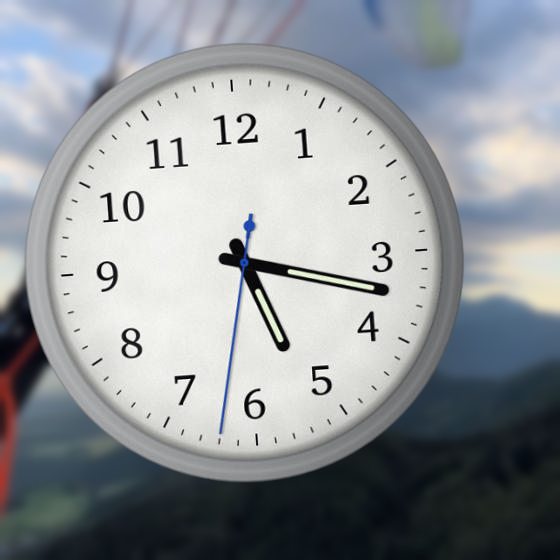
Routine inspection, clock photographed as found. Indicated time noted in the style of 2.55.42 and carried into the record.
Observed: 5.17.32
